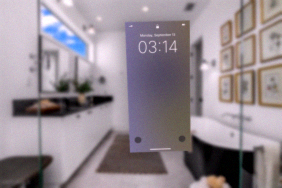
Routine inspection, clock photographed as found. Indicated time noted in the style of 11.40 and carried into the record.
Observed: 3.14
